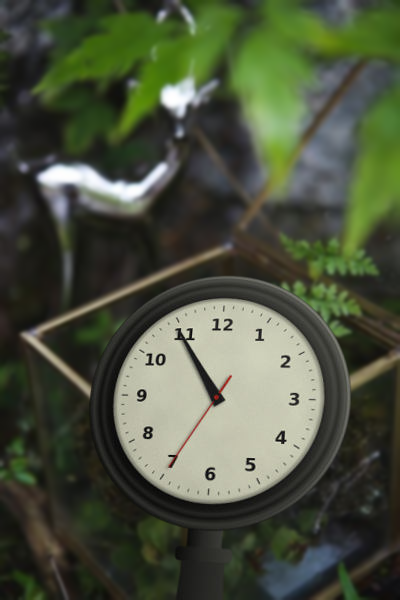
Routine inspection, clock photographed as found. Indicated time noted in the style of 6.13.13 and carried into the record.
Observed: 10.54.35
